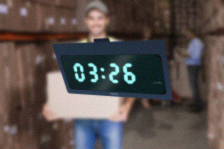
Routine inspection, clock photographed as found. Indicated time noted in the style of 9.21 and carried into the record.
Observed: 3.26
